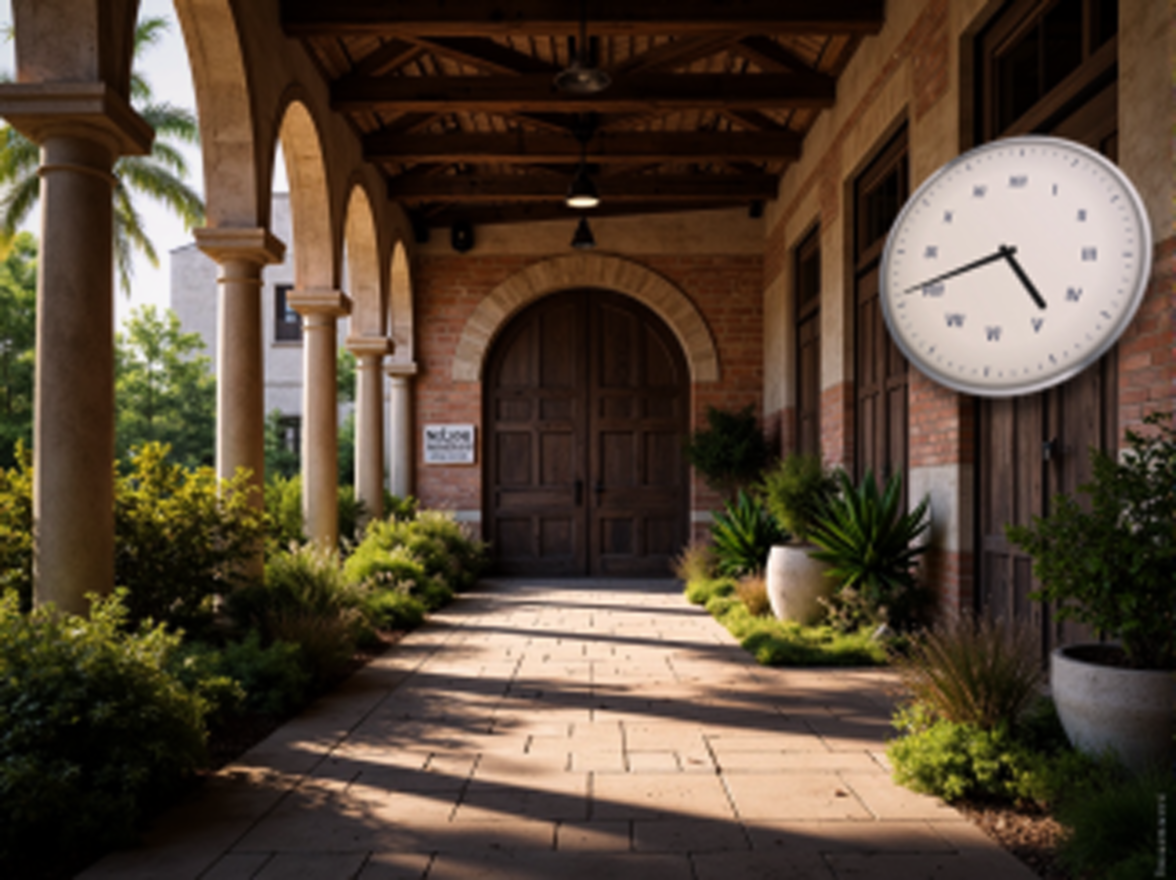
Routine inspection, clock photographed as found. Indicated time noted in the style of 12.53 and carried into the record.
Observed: 4.41
